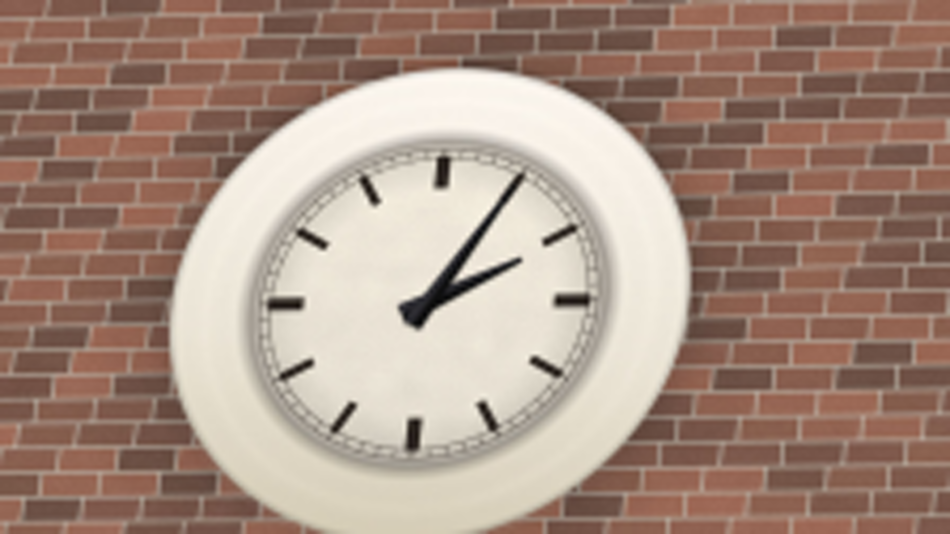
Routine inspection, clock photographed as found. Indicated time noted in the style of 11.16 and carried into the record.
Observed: 2.05
